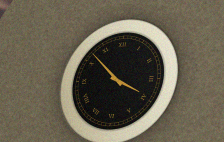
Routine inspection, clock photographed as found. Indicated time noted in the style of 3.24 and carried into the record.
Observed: 3.52
